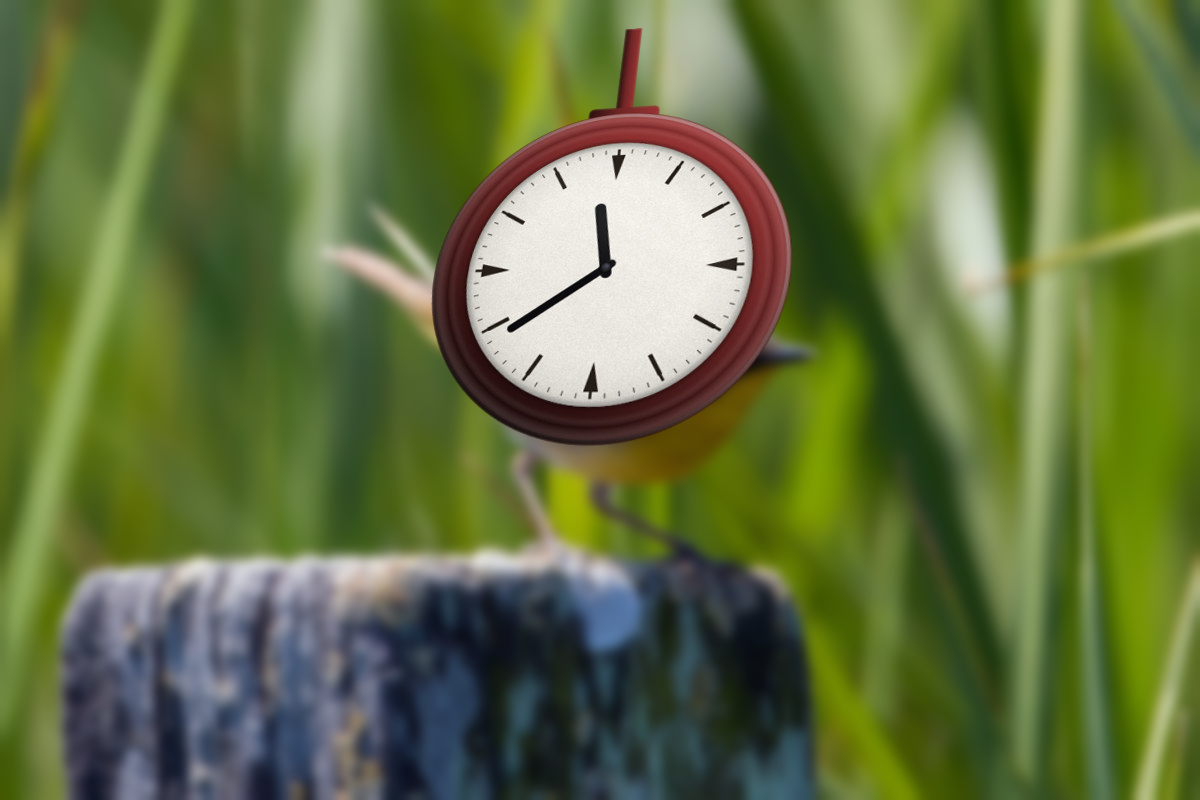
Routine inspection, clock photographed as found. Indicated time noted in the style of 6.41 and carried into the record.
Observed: 11.39
